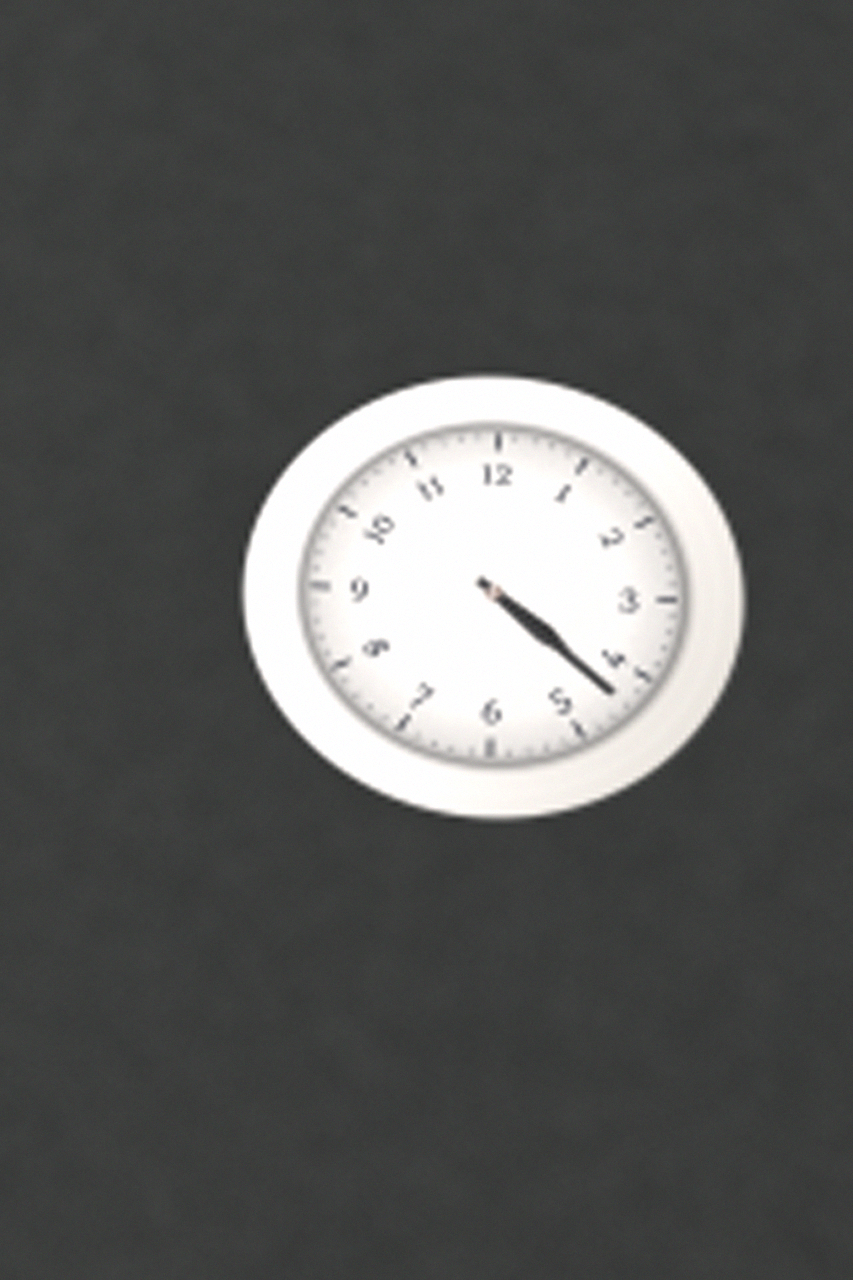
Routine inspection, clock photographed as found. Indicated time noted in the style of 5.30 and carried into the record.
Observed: 4.22
